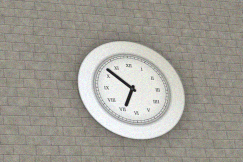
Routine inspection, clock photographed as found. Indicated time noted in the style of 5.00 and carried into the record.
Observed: 6.52
